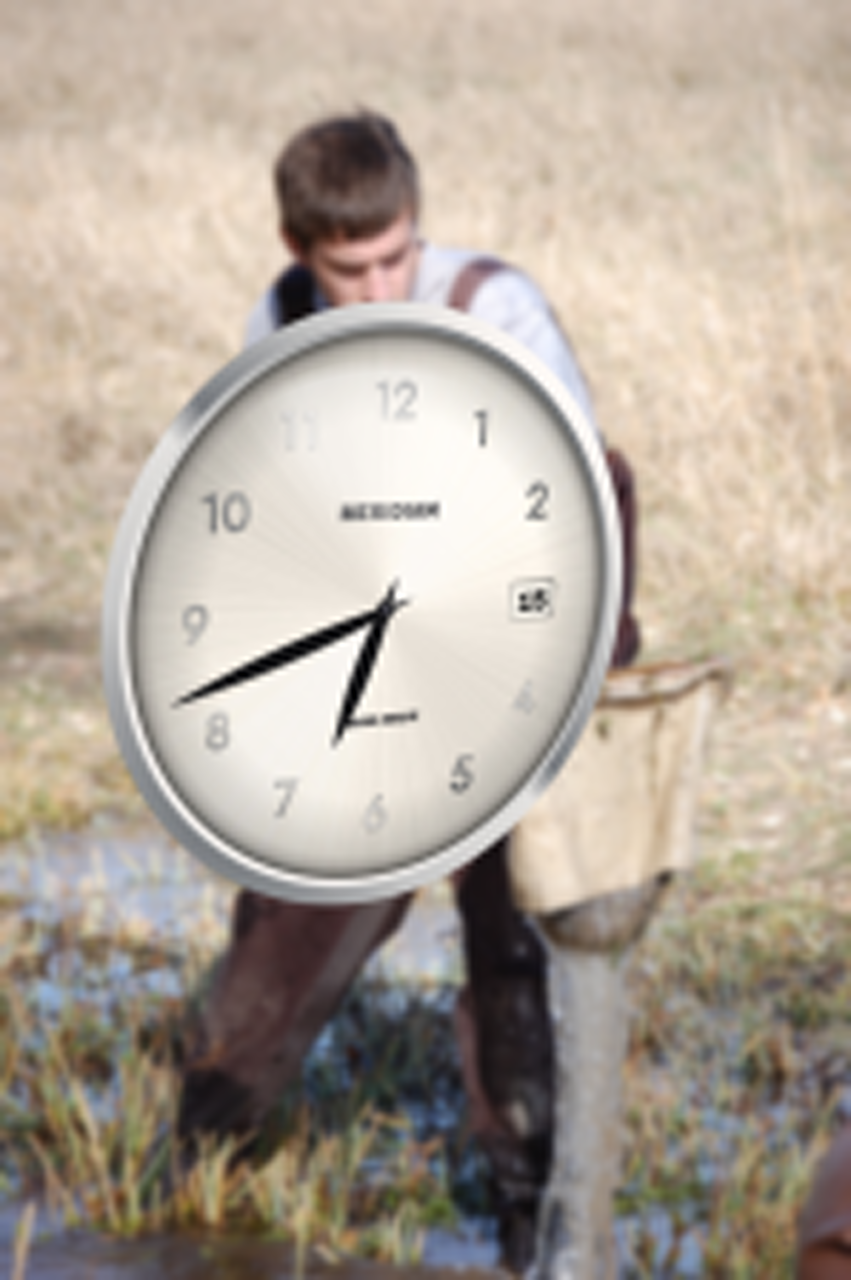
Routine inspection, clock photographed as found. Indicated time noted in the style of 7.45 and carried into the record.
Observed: 6.42
